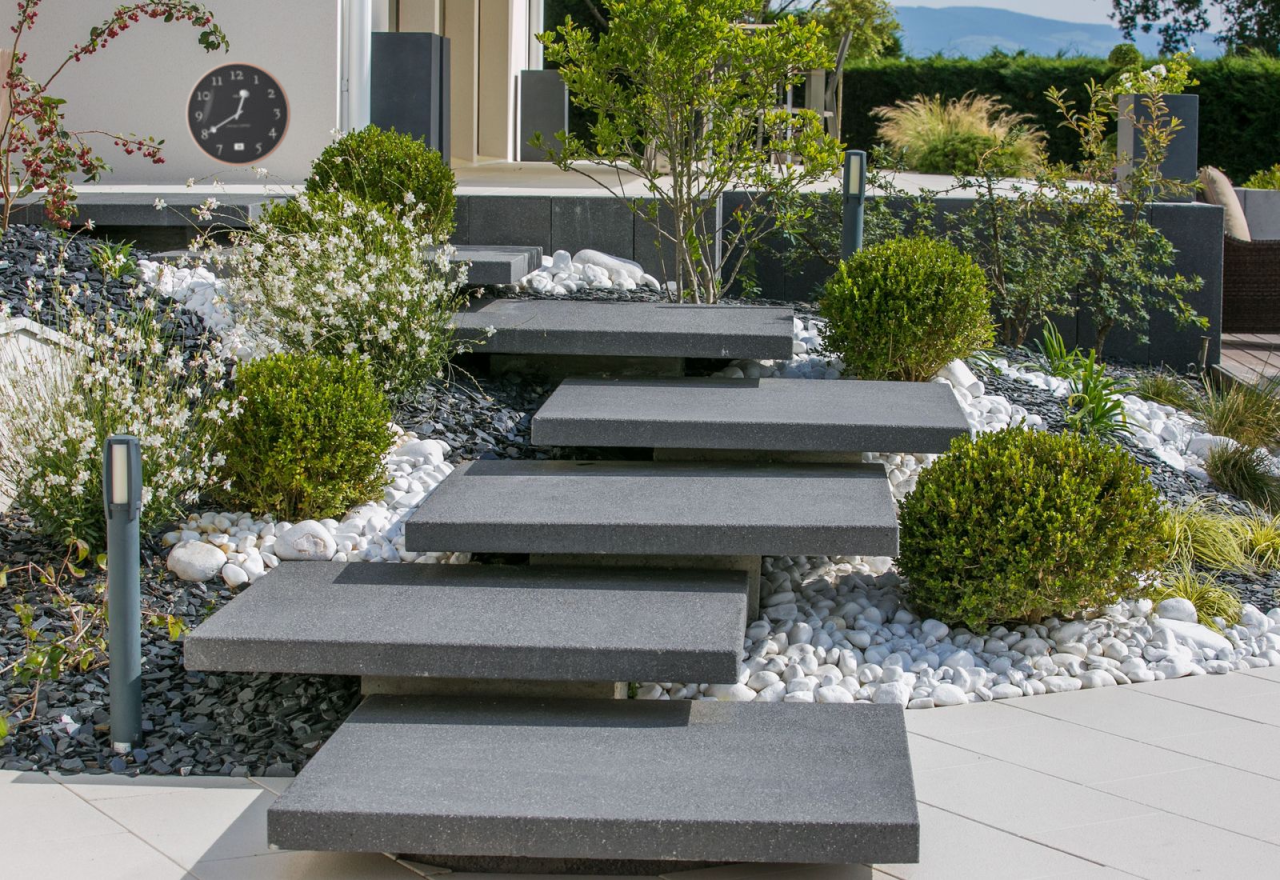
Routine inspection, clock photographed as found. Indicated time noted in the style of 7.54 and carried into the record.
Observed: 12.40
